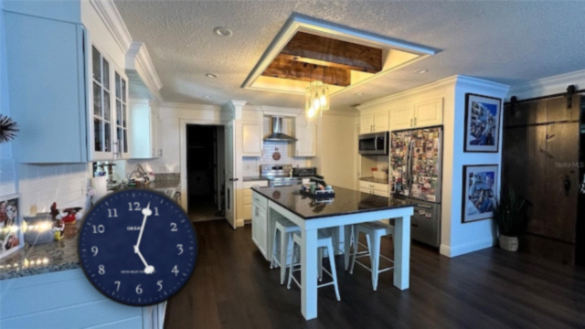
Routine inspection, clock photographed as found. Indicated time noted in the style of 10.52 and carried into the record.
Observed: 5.03
